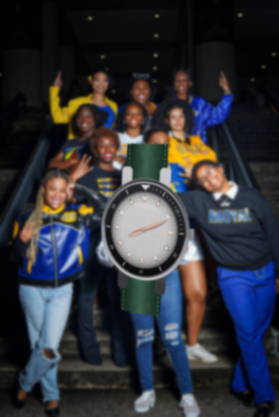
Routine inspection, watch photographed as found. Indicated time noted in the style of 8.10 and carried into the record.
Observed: 8.11
